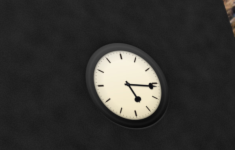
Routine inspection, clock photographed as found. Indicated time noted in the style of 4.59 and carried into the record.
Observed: 5.16
